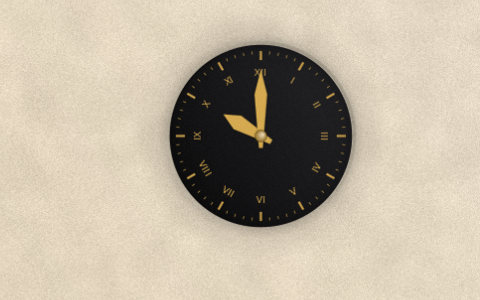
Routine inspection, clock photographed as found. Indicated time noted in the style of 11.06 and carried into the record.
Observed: 10.00
